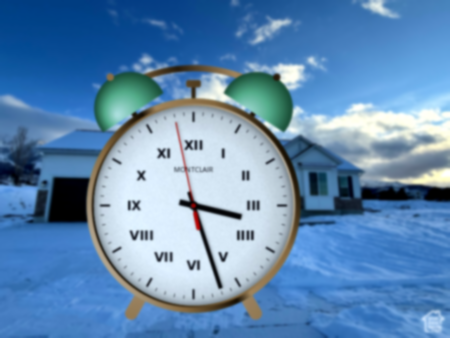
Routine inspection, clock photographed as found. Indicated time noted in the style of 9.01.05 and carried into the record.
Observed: 3.26.58
